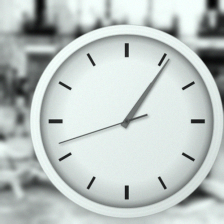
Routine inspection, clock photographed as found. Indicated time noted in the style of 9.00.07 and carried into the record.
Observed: 1.05.42
